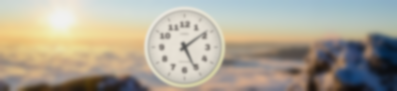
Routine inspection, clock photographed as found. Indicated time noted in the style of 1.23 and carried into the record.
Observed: 5.09
